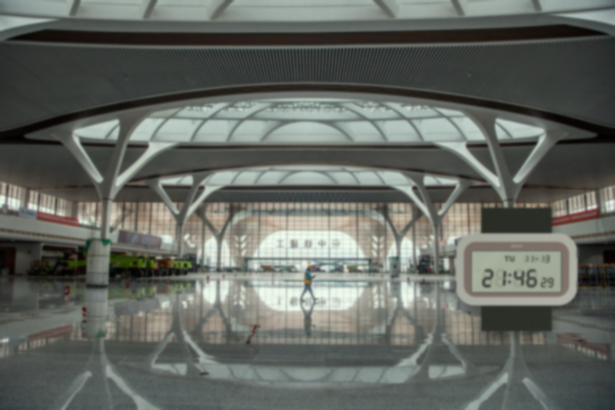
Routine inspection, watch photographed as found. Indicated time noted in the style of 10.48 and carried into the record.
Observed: 21.46
